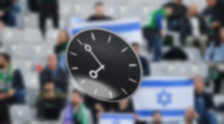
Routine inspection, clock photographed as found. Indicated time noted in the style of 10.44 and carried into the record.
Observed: 7.56
